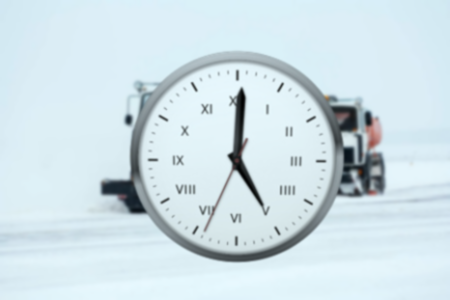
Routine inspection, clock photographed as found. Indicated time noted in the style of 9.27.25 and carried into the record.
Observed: 5.00.34
